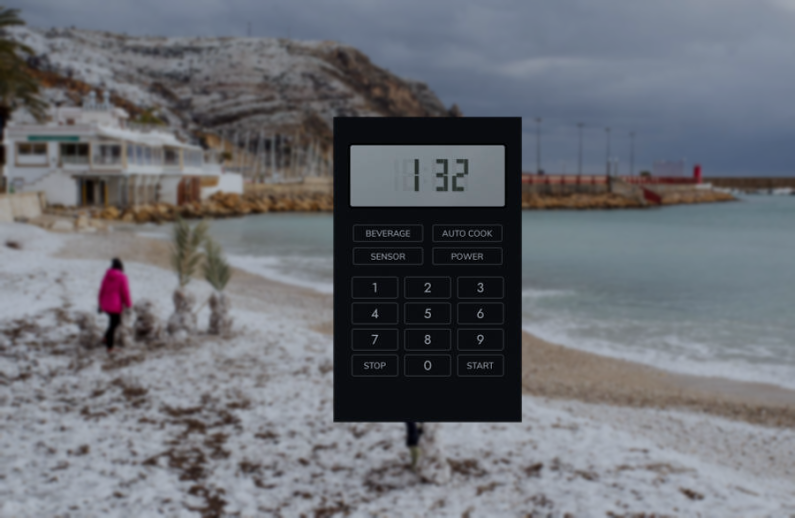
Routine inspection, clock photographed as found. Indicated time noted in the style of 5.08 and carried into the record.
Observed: 1.32
